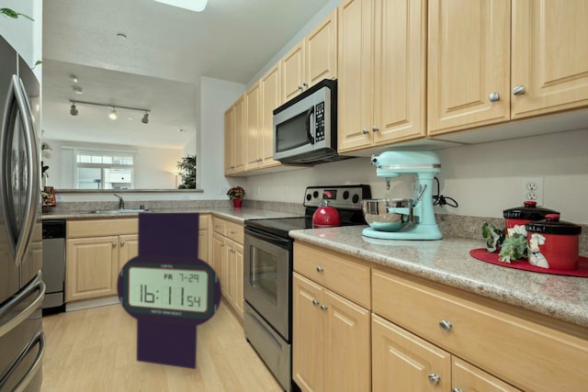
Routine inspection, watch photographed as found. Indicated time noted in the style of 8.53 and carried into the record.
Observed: 16.11
